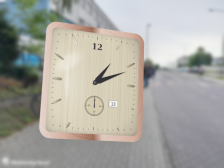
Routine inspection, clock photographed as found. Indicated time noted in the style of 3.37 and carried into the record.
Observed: 1.11
